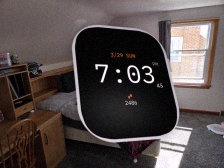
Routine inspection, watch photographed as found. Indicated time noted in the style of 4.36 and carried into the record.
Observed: 7.03
